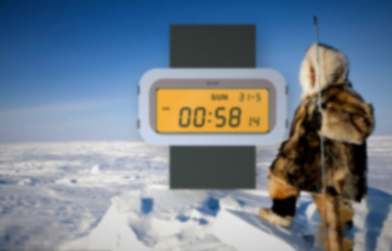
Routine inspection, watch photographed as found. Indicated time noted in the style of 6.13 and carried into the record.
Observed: 0.58
